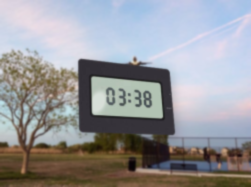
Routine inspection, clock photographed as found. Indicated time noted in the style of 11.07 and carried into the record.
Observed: 3.38
